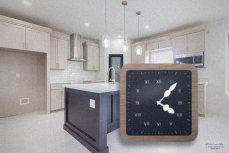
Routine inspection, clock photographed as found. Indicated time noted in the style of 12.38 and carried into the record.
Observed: 4.07
